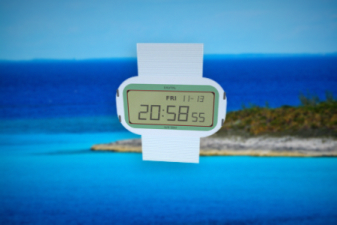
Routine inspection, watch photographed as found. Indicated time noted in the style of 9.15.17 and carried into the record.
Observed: 20.58.55
